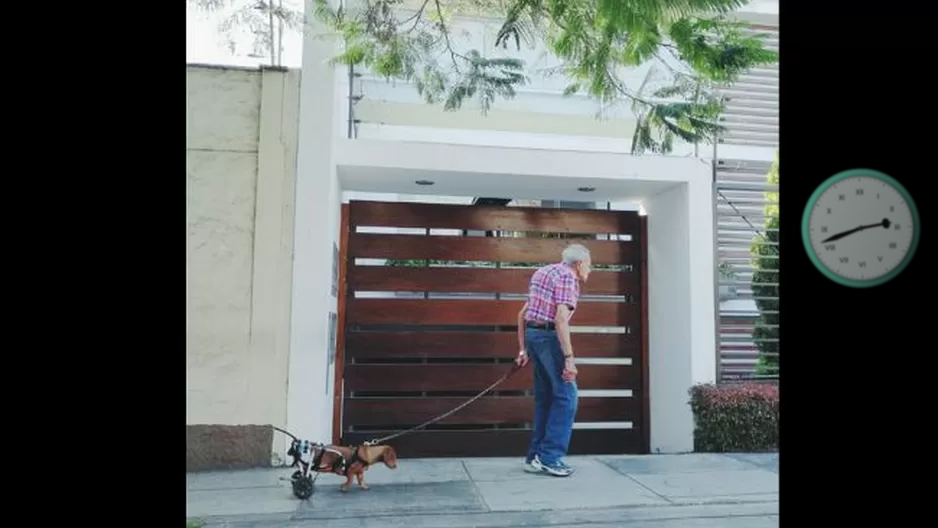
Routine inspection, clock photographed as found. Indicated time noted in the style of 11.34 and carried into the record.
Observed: 2.42
